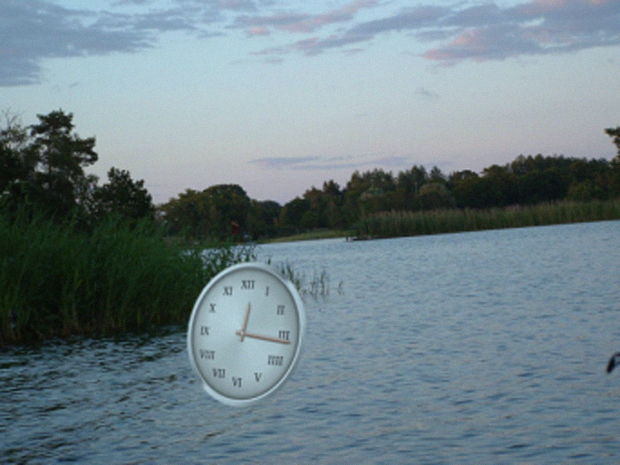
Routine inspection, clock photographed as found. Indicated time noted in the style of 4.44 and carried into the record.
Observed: 12.16
